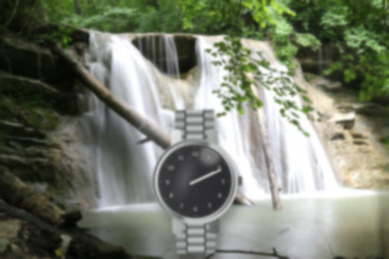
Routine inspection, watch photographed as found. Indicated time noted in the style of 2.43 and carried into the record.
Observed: 2.11
